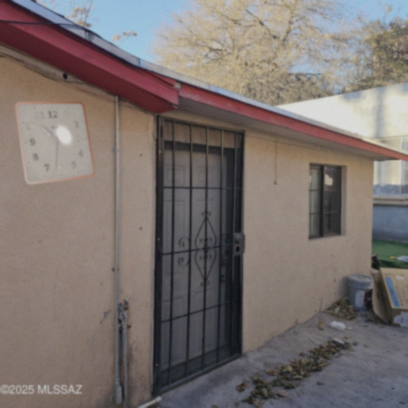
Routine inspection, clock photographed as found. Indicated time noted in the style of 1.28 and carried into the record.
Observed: 10.32
